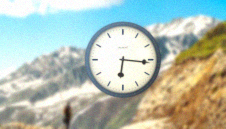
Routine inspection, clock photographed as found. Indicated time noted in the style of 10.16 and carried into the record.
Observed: 6.16
